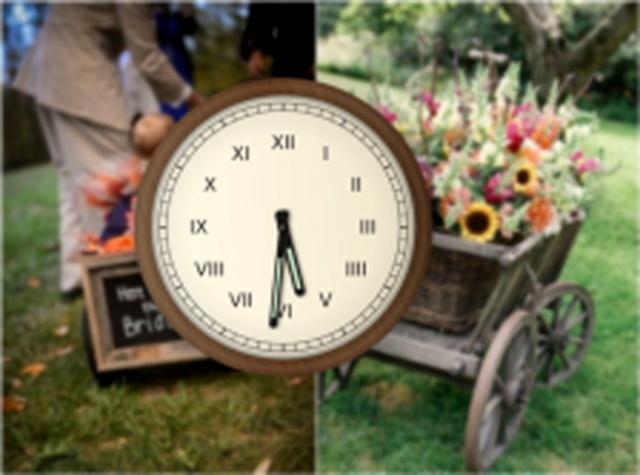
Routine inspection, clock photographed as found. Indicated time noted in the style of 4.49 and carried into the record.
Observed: 5.31
